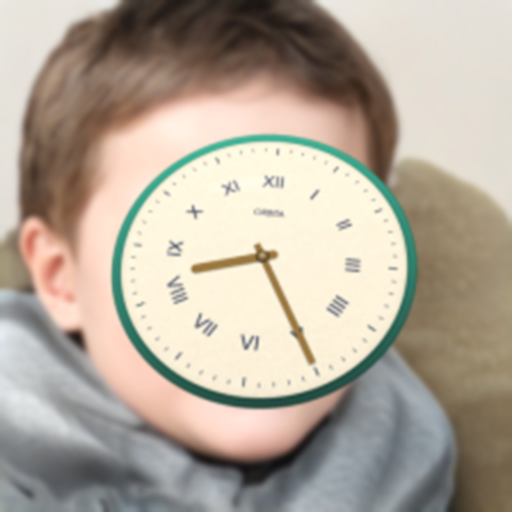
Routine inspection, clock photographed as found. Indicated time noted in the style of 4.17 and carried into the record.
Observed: 8.25
